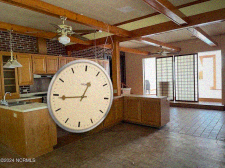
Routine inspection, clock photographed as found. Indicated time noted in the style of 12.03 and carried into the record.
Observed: 12.44
